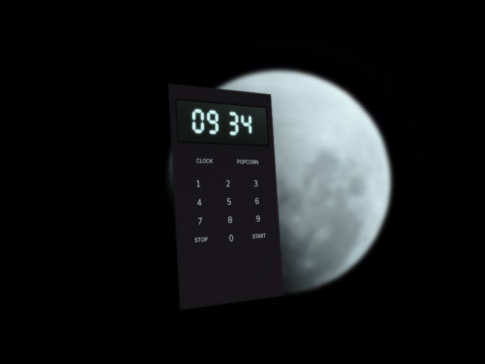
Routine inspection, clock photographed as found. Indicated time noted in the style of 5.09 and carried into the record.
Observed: 9.34
